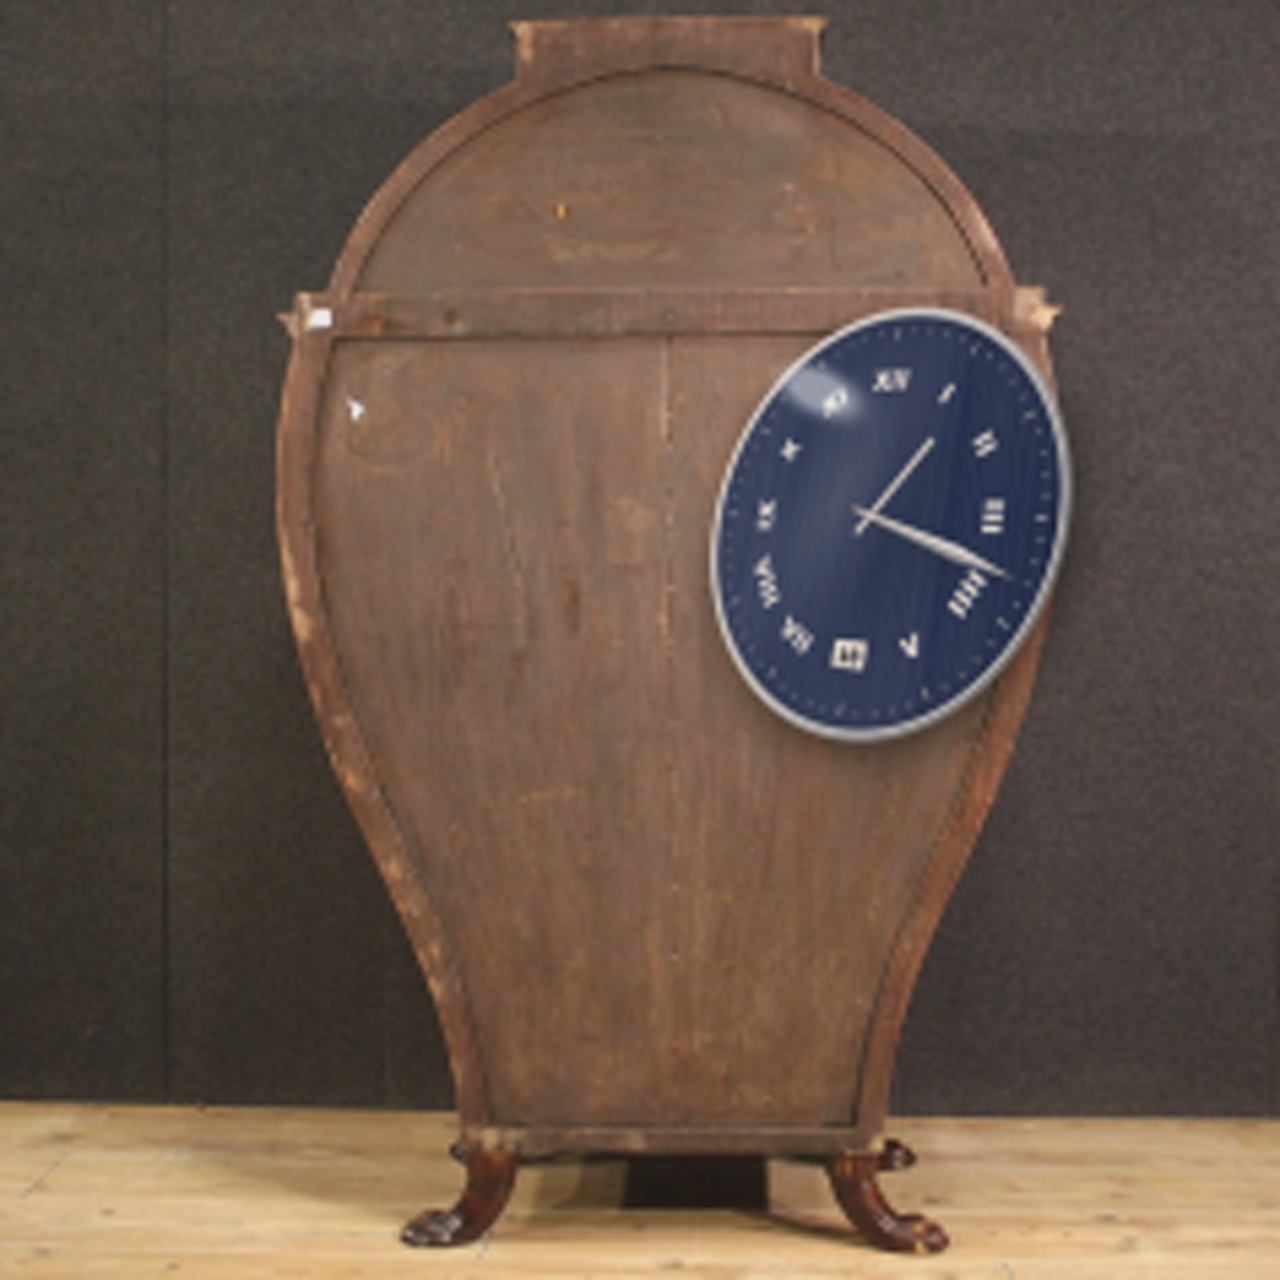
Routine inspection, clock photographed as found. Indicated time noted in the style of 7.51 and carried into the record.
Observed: 1.18
